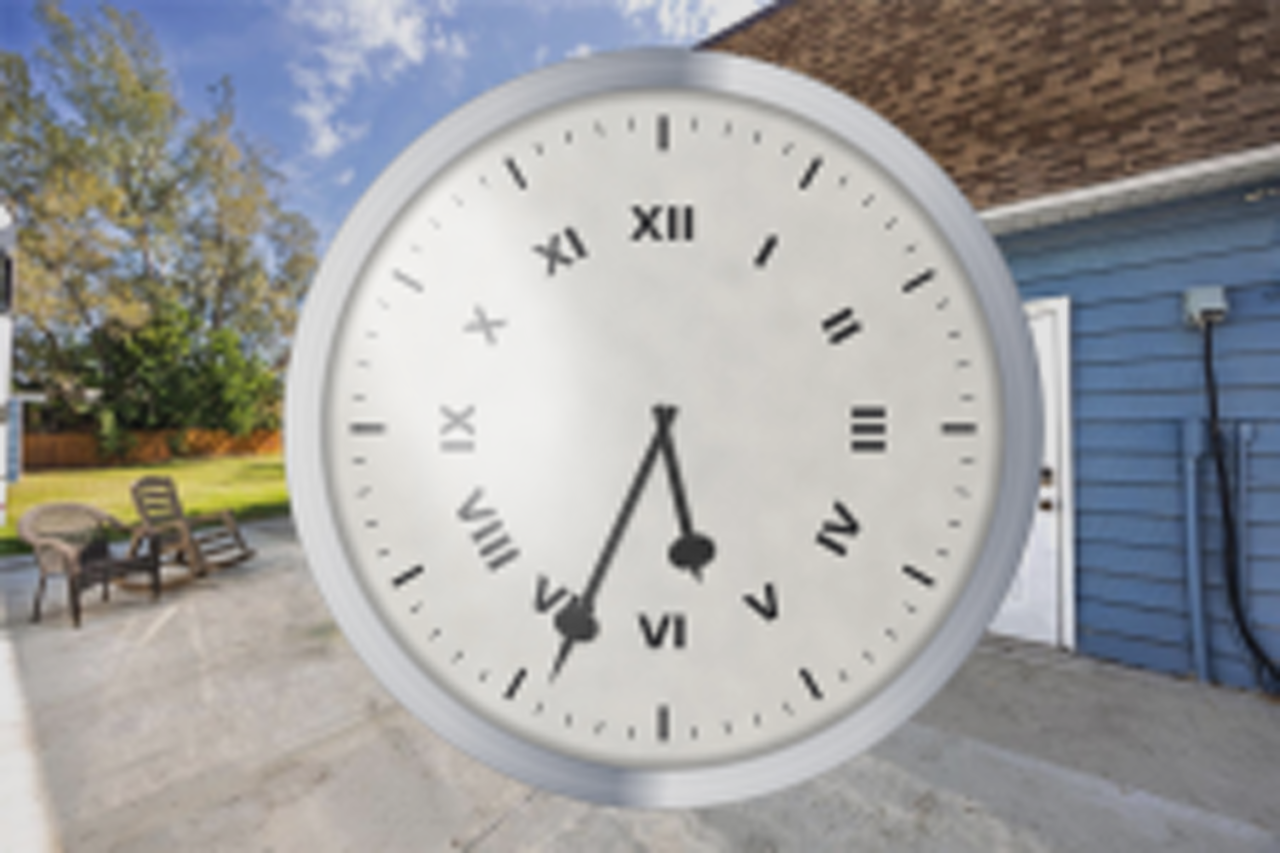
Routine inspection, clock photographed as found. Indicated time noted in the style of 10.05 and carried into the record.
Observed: 5.34
